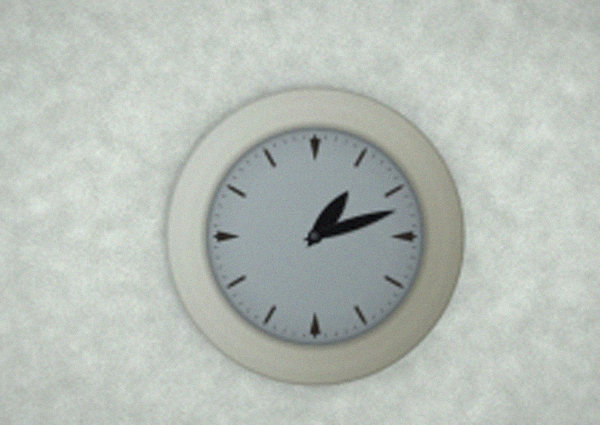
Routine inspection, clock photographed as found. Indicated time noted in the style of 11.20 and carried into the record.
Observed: 1.12
